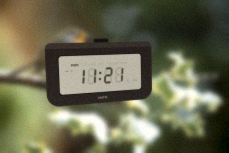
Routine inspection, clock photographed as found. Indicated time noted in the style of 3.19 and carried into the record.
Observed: 11.21
